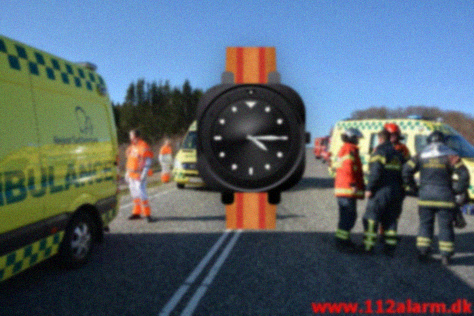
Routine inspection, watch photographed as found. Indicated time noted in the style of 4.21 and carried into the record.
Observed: 4.15
